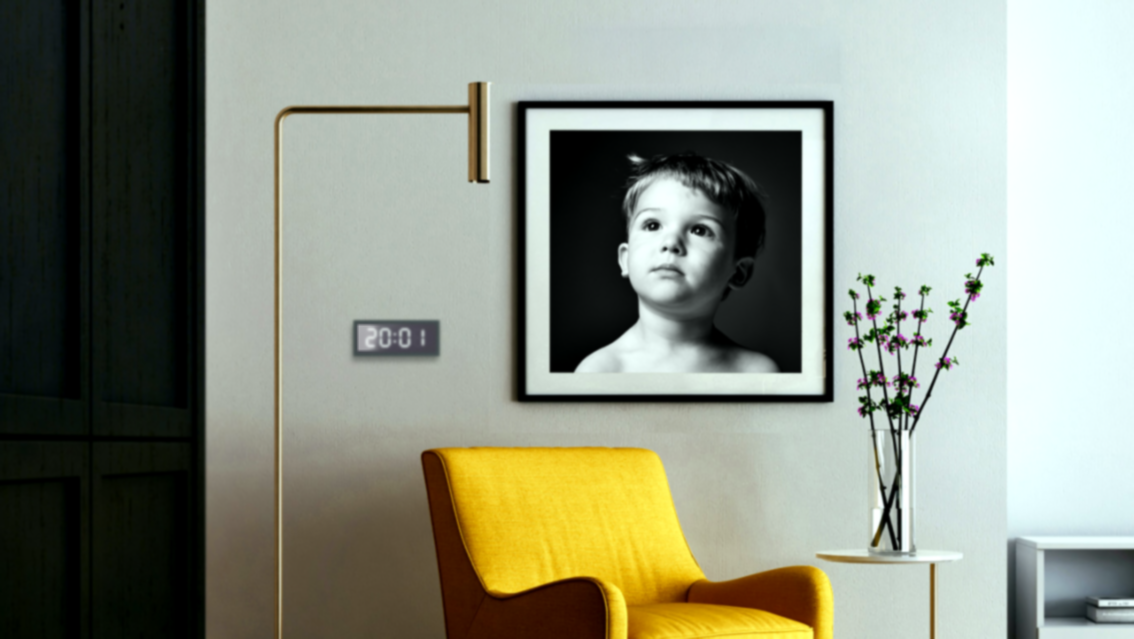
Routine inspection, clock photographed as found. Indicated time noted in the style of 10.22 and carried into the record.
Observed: 20.01
